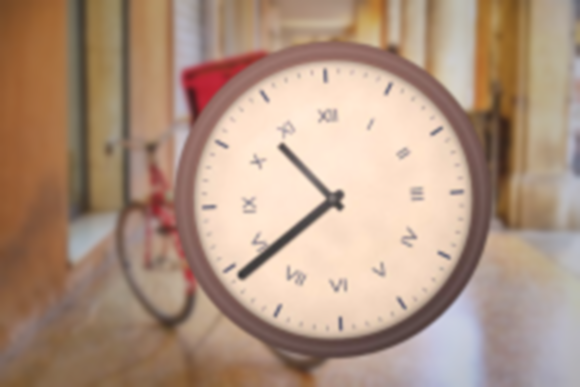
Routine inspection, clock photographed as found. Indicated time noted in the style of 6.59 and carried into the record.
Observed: 10.39
